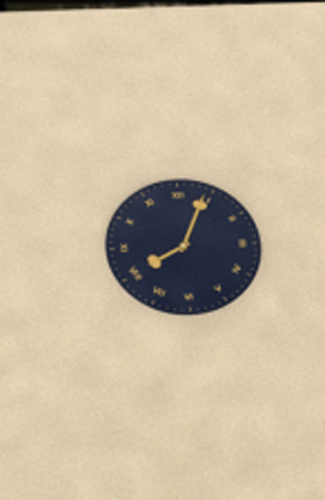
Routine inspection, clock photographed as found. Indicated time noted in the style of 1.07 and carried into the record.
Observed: 8.04
